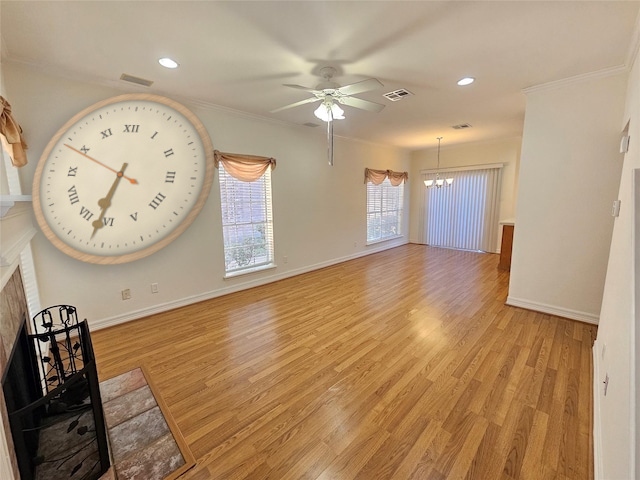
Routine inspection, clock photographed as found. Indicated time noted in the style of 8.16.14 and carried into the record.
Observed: 6.31.49
